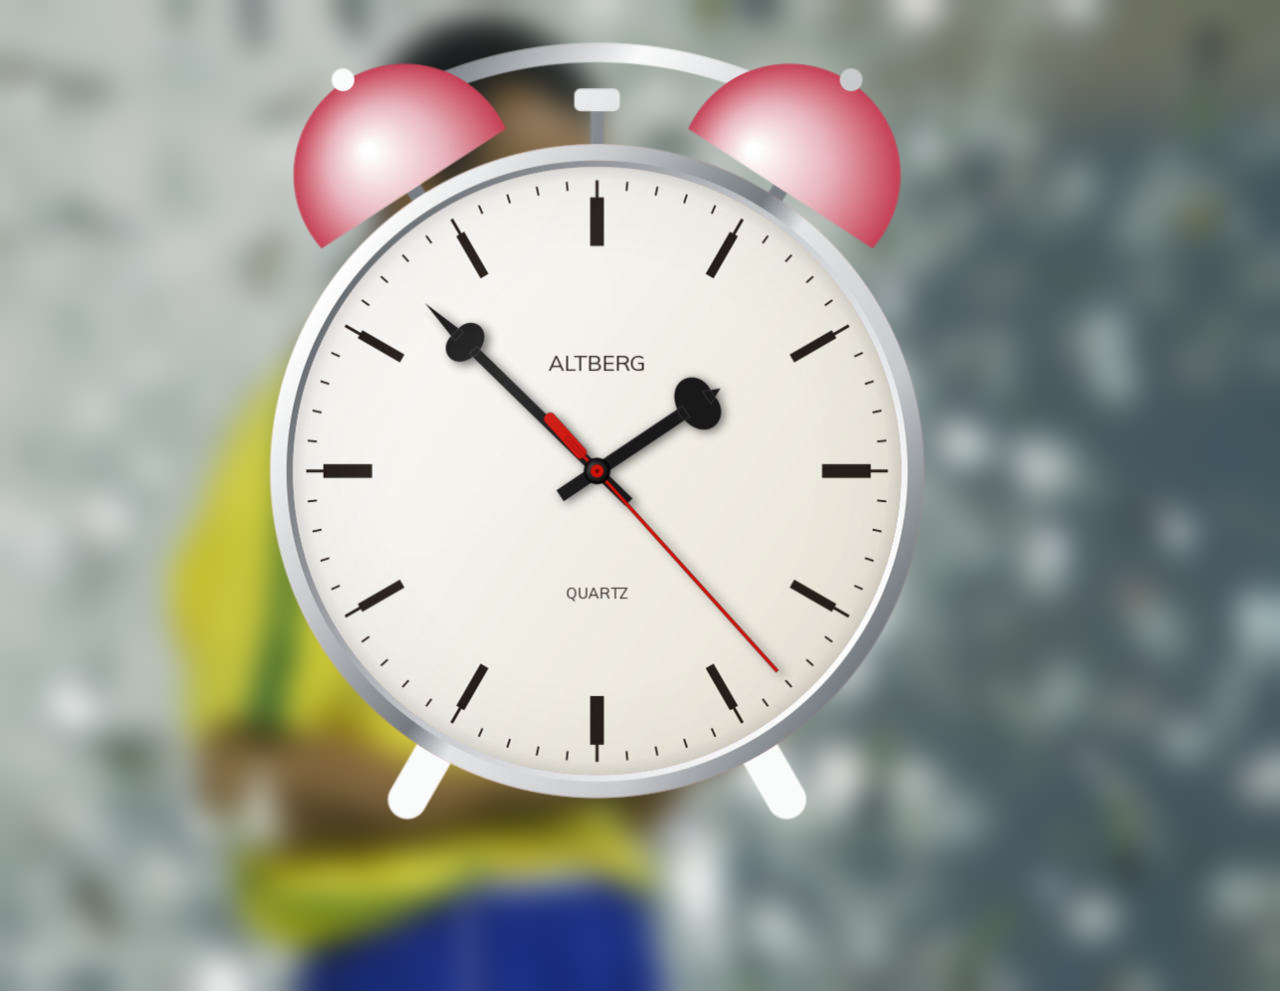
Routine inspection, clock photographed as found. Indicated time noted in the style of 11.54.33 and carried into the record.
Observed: 1.52.23
